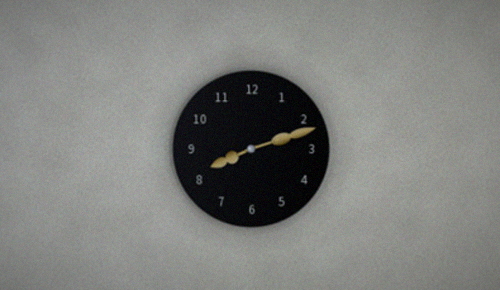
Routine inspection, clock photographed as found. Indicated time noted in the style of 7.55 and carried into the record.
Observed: 8.12
